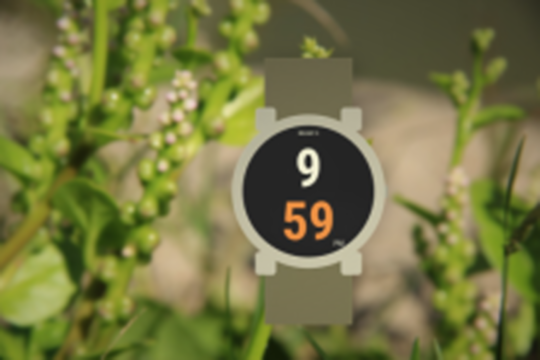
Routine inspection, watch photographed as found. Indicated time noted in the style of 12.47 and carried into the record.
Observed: 9.59
